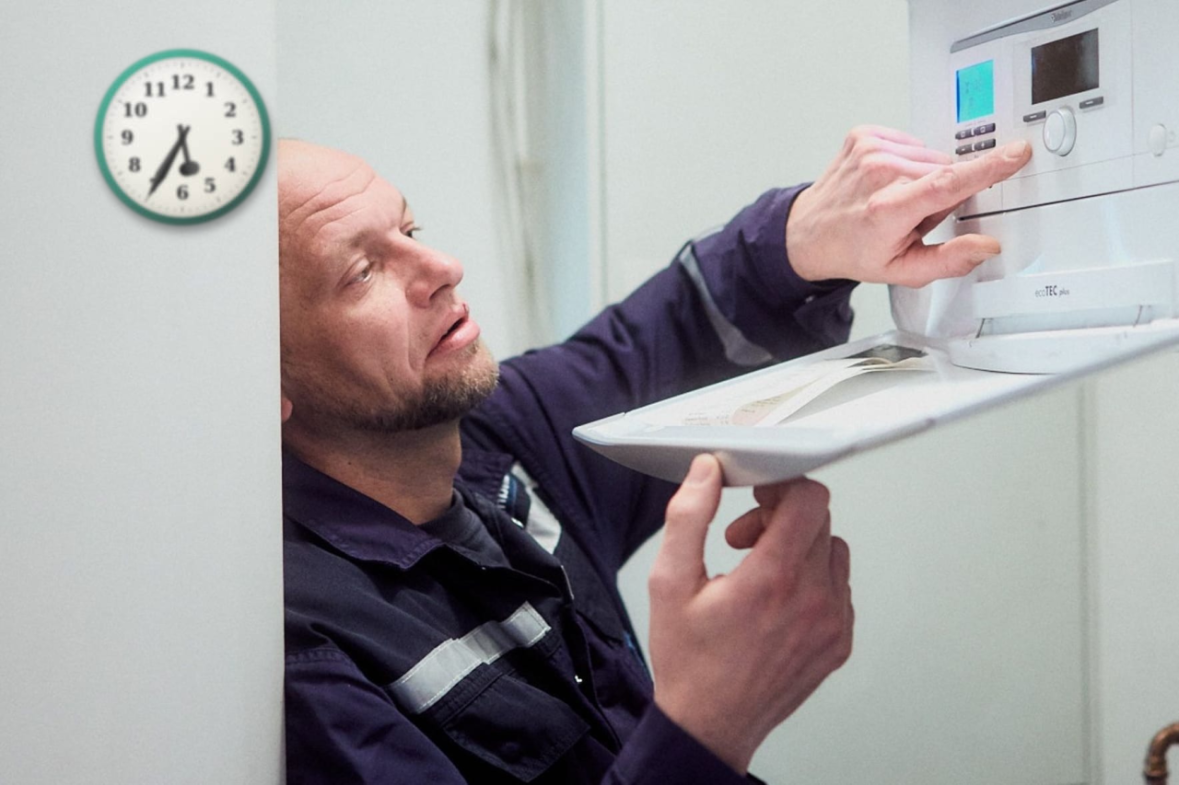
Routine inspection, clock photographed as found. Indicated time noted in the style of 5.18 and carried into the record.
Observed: 5.35
